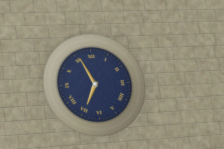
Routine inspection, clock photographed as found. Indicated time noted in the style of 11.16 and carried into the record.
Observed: 6.56
